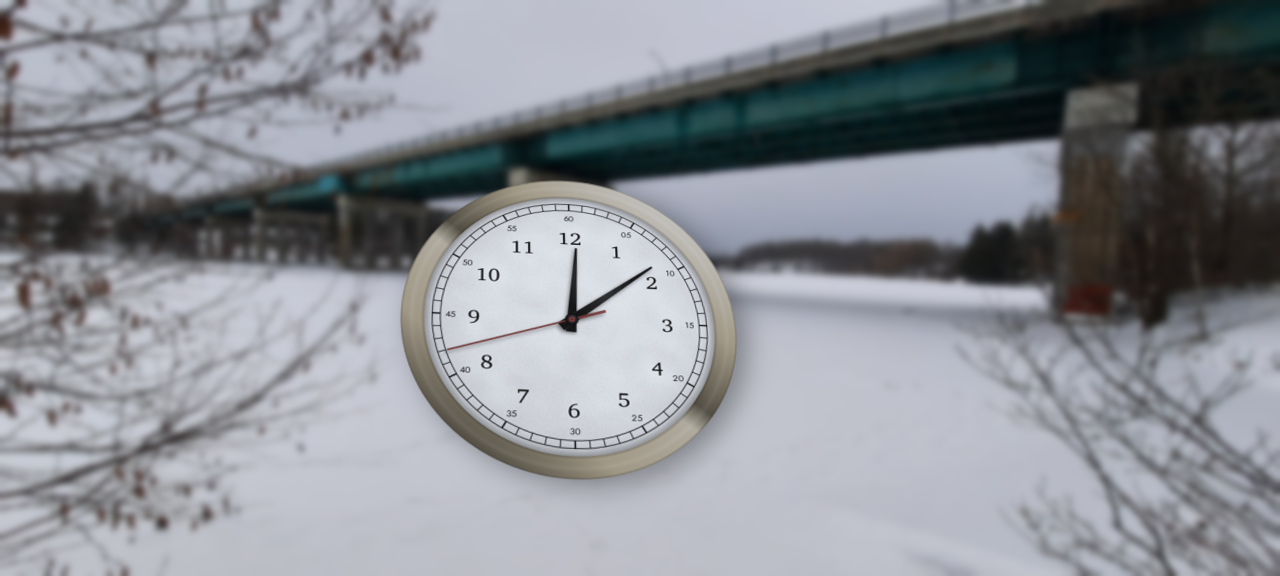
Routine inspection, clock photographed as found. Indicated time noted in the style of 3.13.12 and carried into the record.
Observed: 12.08.42
